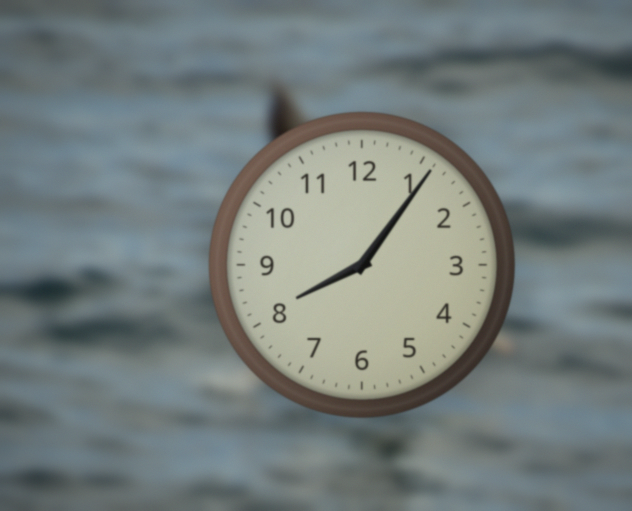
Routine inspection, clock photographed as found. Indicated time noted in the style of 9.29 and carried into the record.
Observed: 8.06
